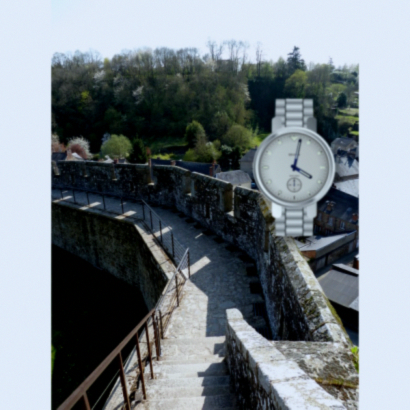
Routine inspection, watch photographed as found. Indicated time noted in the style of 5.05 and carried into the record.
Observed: 4.02
